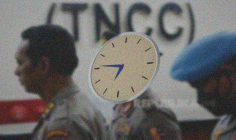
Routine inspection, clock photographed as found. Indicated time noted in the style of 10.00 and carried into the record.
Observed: 6.46
